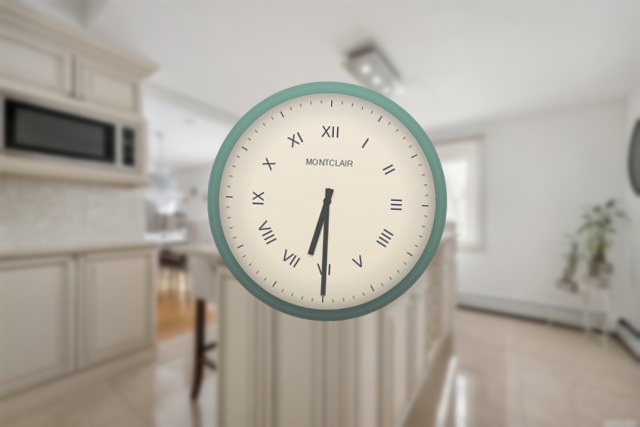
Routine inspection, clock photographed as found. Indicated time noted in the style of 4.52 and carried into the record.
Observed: 6.30
